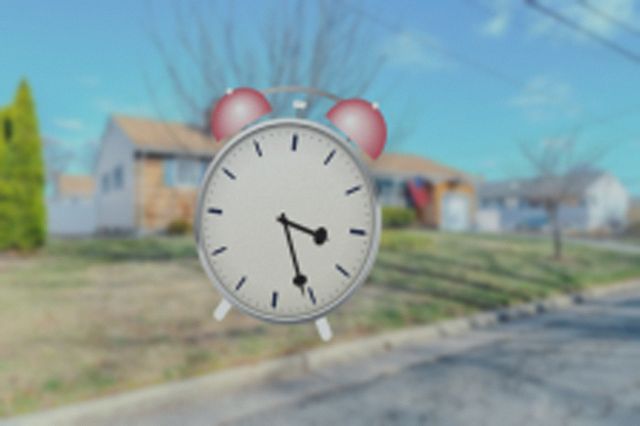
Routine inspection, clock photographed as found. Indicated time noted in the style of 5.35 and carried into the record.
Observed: 3.26
